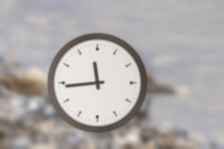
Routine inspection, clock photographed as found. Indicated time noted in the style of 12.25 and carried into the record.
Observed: 11.44
